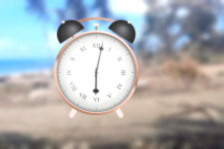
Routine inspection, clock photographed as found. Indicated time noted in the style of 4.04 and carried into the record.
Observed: 6.02
